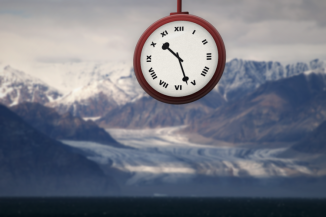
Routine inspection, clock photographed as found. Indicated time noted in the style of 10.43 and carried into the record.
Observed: 10.27
